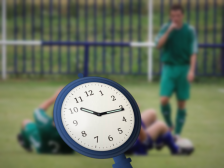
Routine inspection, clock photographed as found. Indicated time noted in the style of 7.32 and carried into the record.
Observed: 10.16
